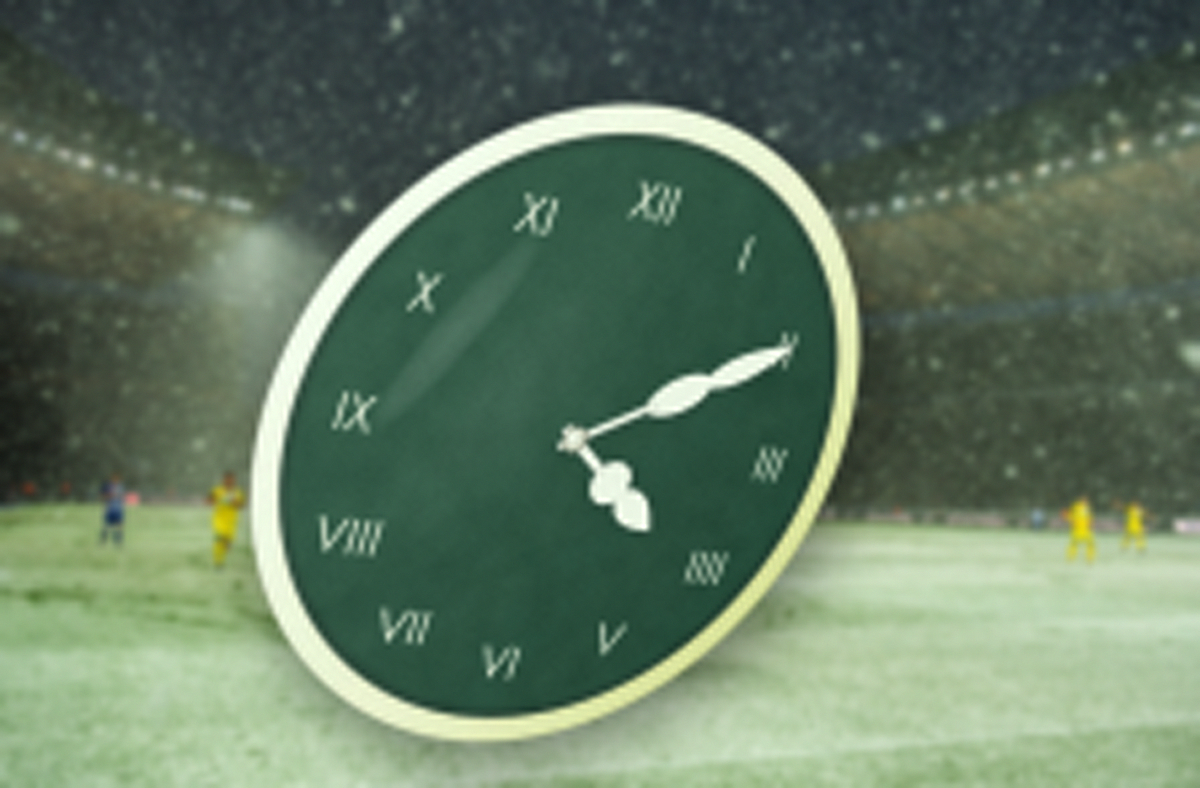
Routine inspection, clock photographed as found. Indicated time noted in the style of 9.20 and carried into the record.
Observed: 4.10
